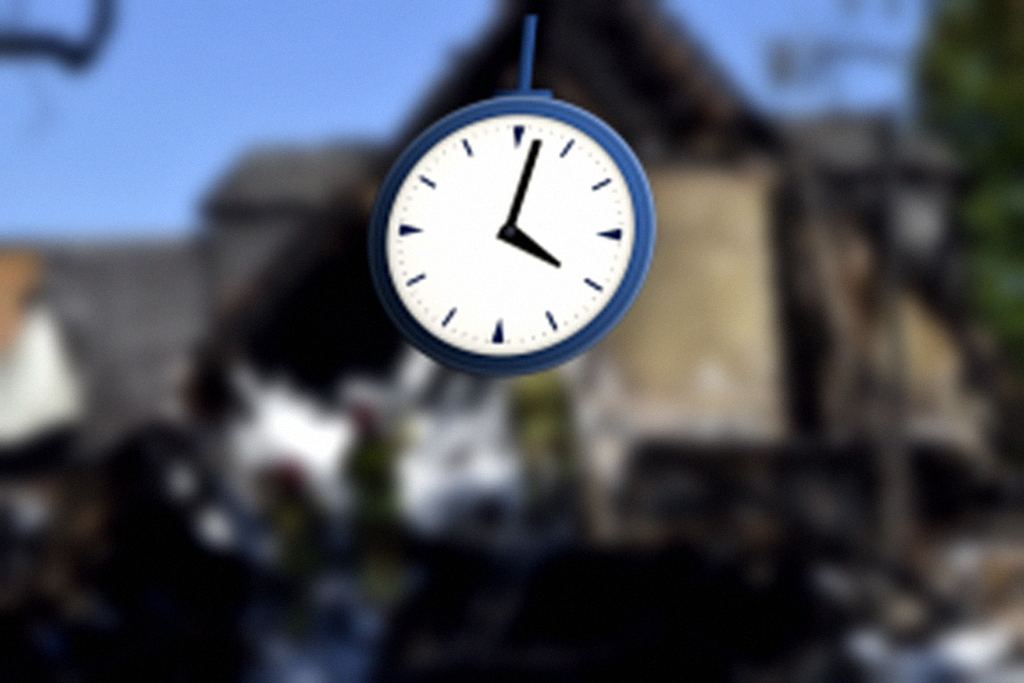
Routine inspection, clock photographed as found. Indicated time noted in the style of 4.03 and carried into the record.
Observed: 4.02
